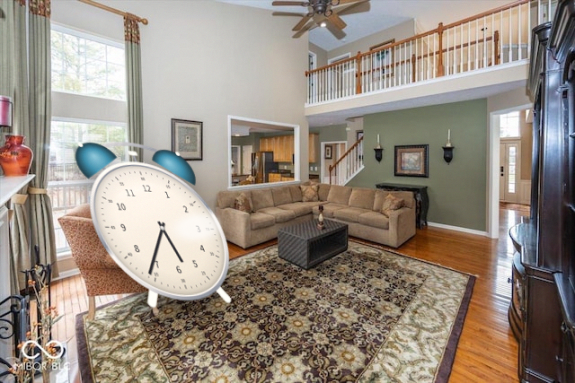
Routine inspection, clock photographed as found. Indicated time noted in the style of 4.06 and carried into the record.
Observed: 5.36
